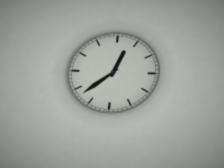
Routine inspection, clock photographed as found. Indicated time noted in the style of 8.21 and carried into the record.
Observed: 12.38
